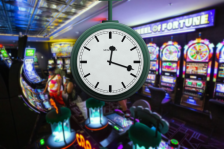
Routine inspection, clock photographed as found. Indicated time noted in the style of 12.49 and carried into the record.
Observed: 12.18
